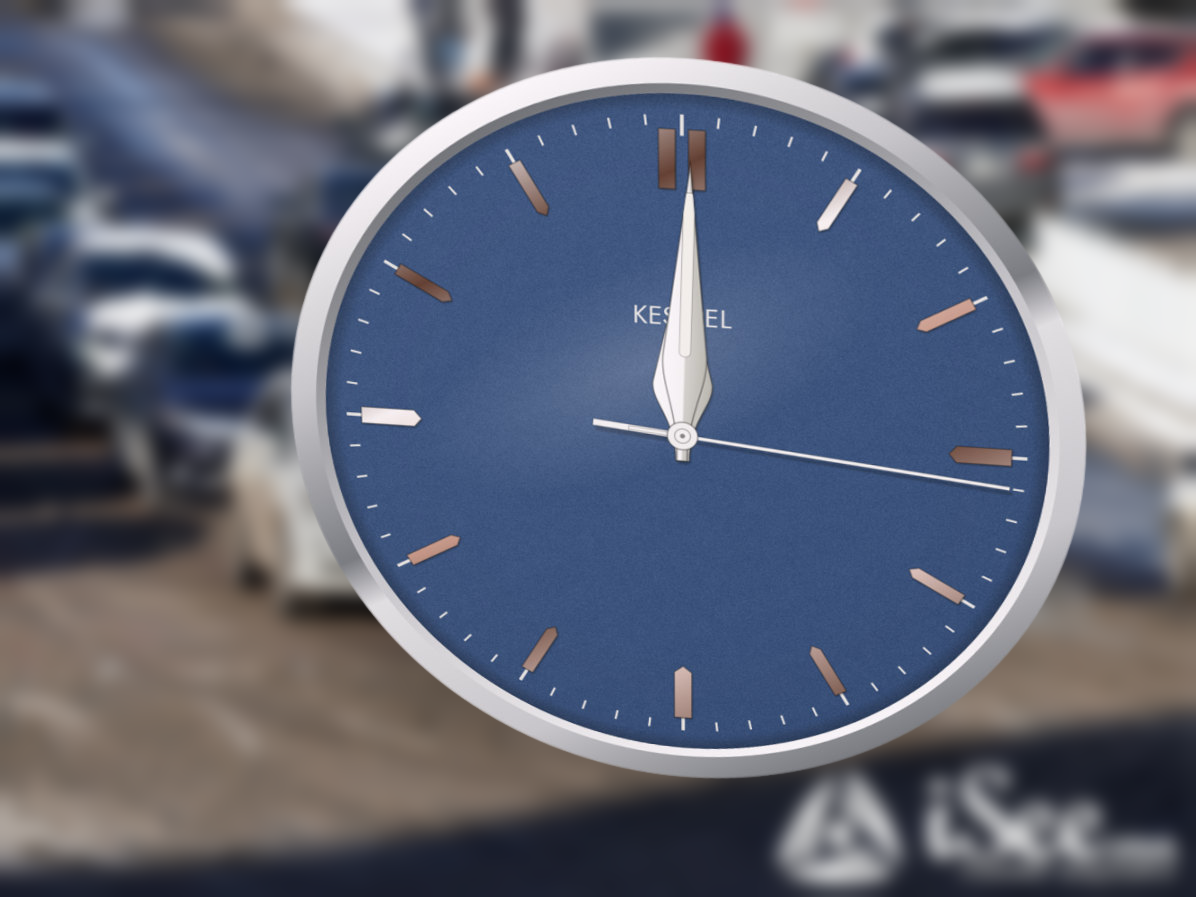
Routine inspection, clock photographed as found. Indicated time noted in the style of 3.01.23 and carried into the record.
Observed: 12.00.16
